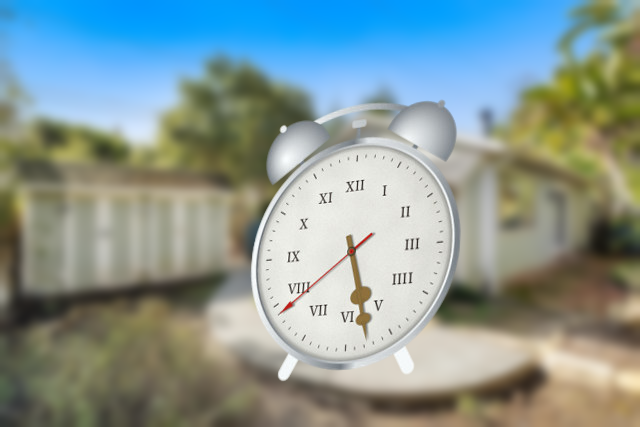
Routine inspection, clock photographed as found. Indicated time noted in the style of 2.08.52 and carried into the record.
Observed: 5.27.39
